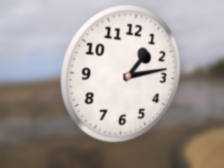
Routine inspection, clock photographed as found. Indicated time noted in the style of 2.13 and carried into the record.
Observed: 1.13
